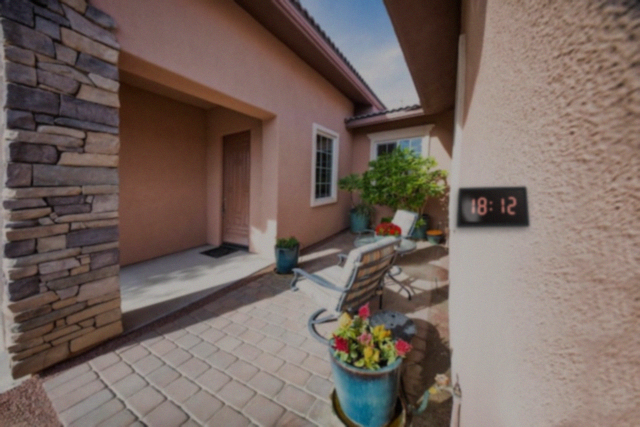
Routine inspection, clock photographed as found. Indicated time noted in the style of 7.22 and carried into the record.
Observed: 18.12
